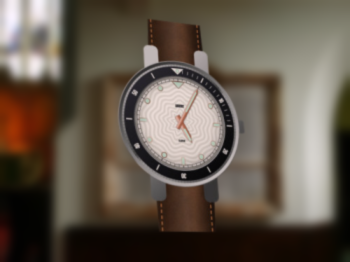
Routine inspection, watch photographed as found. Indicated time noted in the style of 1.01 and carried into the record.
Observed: 5.05
